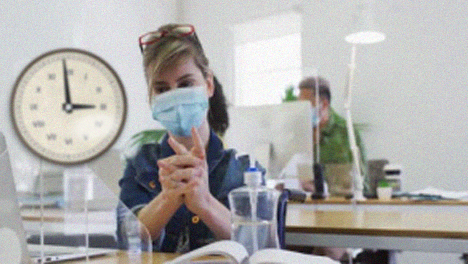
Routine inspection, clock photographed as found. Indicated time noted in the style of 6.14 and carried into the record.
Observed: 2.59
